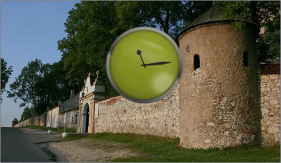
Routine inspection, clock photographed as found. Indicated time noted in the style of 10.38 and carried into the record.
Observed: 11.14
